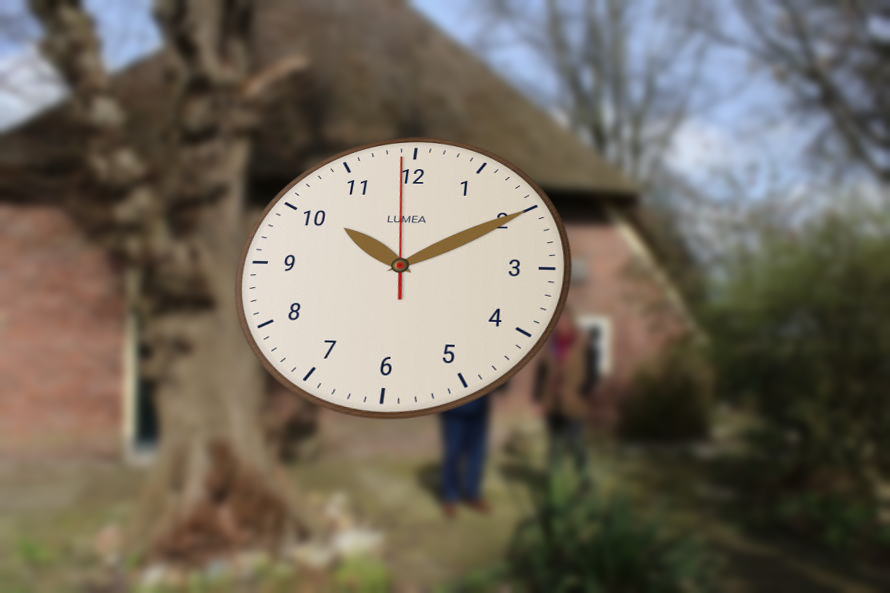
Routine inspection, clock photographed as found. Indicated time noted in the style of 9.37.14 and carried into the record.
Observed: 10.09.59
